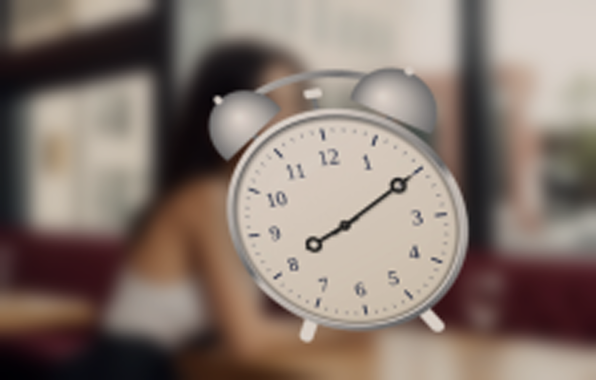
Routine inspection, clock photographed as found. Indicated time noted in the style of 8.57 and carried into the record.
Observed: 8.10
